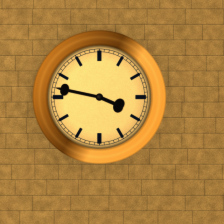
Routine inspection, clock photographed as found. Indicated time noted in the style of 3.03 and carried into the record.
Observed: 3.47
